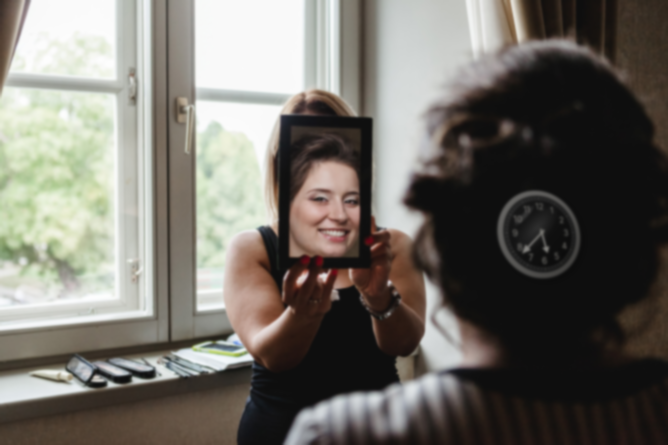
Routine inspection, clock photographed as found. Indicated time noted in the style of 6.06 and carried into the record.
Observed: 5.38
